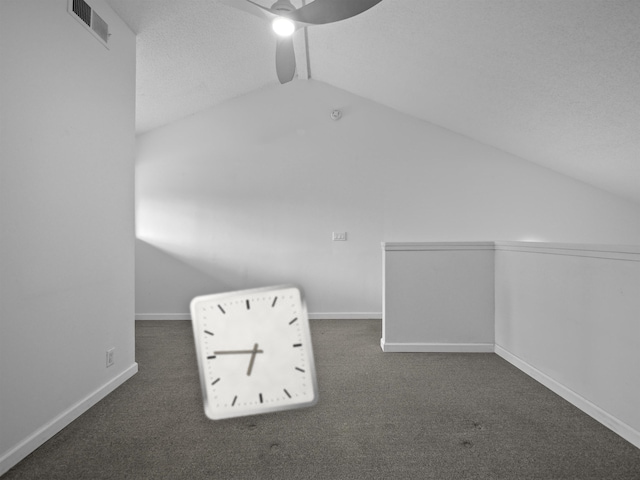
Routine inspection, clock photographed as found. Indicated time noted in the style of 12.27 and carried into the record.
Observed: 6.46
